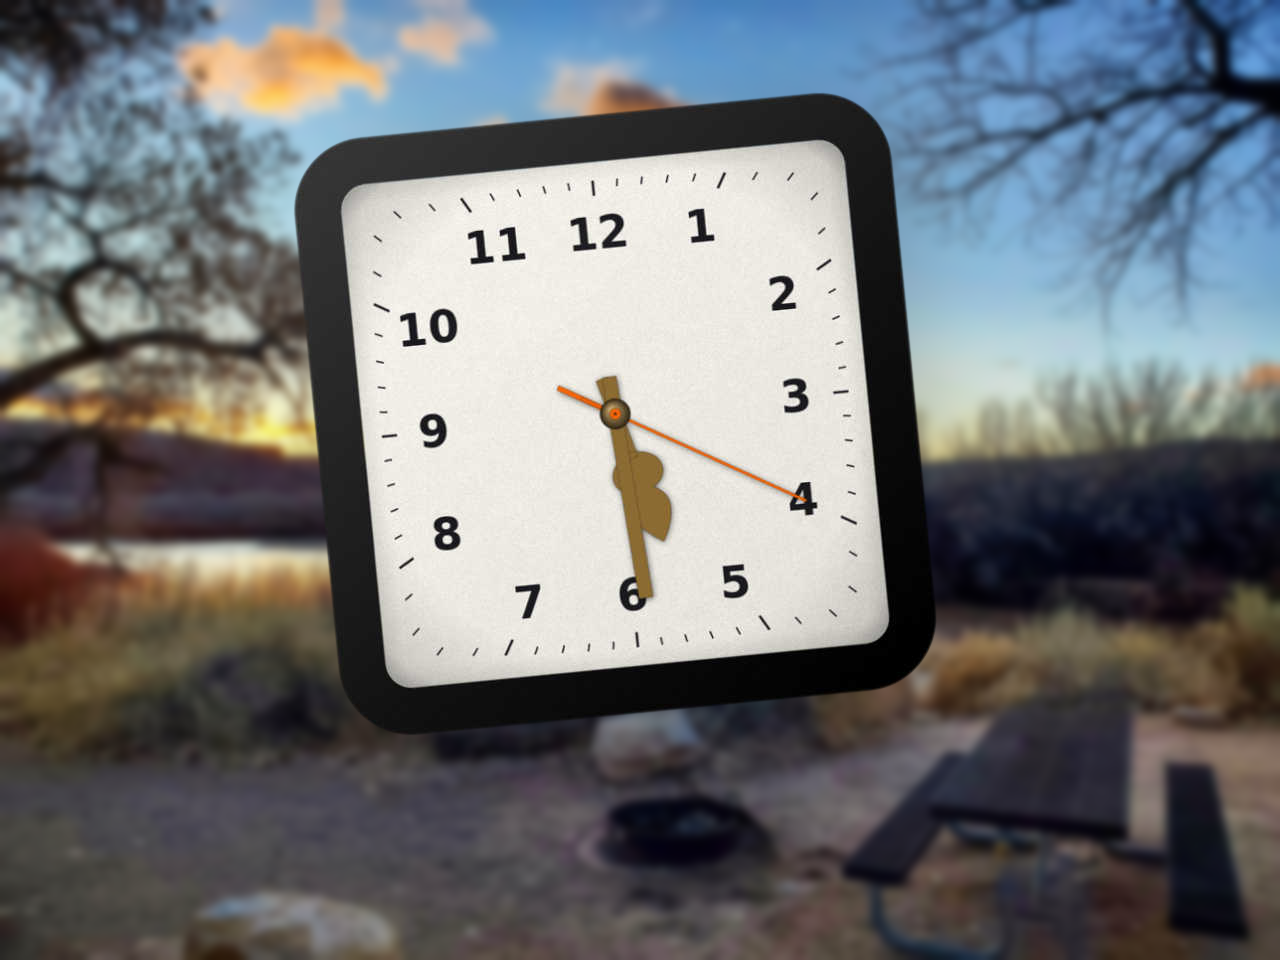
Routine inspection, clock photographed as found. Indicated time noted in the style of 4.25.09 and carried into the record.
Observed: 5.29.20
